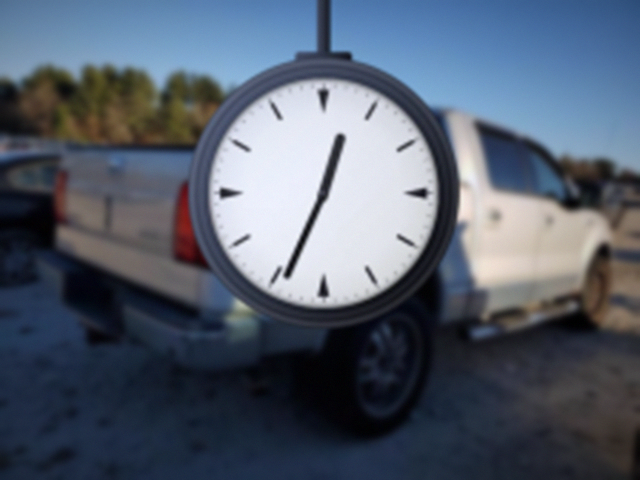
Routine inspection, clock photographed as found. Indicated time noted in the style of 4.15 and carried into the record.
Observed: 12.34
